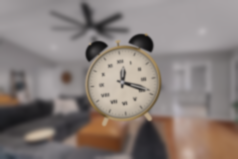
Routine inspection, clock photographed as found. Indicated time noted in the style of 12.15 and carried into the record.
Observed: 12.19
